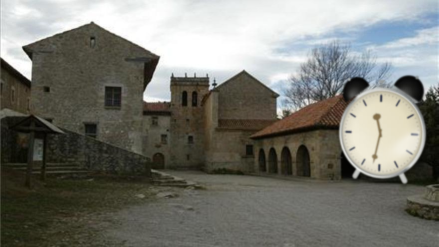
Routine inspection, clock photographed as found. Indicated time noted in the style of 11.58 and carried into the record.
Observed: 11.32
